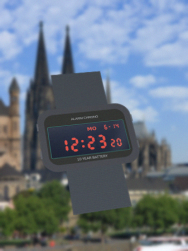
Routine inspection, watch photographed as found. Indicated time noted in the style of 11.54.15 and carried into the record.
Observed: 12.23.20
